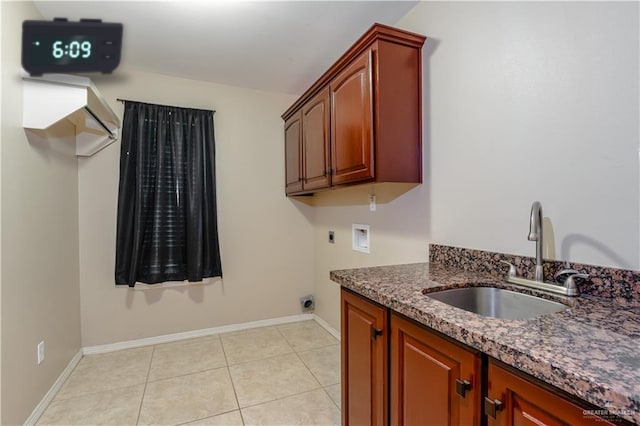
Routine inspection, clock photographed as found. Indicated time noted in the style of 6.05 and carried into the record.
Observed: 6.09
